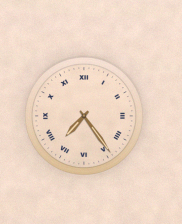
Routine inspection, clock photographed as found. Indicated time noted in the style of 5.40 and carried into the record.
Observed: 7.24
